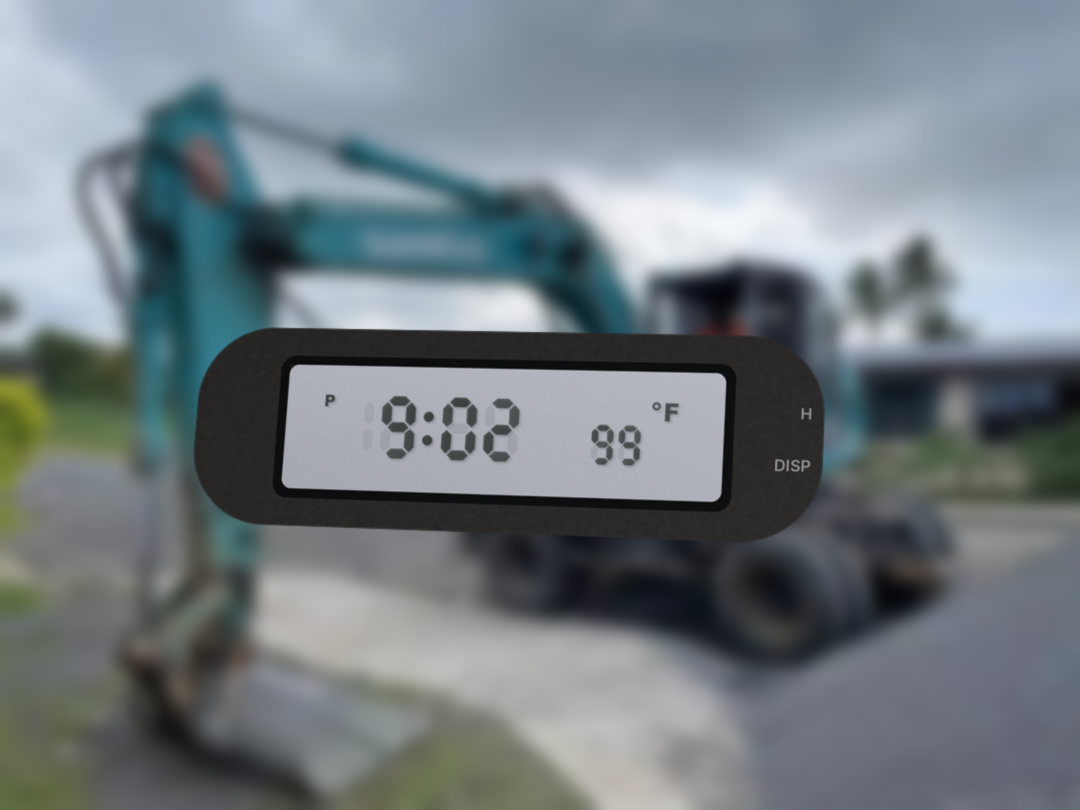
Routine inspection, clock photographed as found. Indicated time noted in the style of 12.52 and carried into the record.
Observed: 9.02
